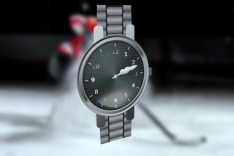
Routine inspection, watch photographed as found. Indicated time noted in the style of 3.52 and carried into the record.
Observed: 2.12
